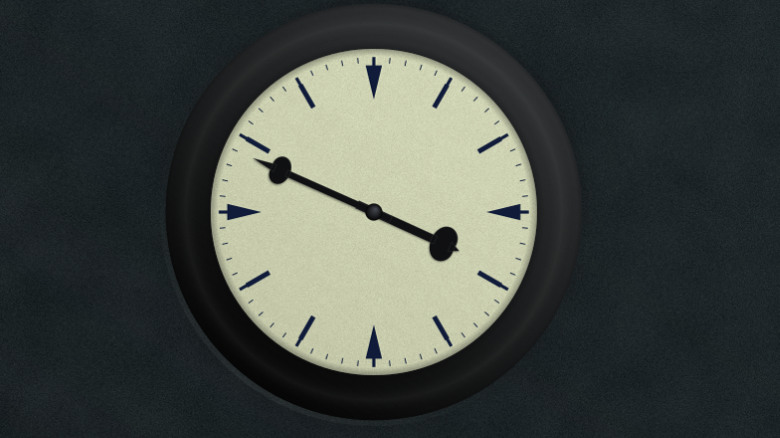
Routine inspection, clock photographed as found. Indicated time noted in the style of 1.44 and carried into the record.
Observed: 3.49
